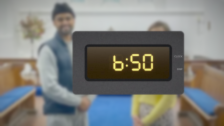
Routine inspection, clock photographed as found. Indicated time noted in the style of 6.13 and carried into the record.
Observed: 6.50
